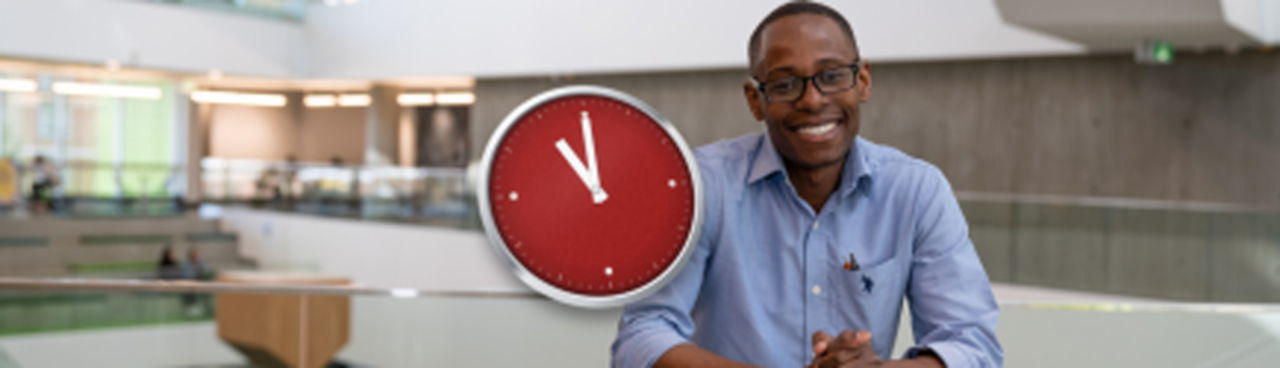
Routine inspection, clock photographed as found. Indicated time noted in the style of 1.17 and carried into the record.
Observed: 11.00
